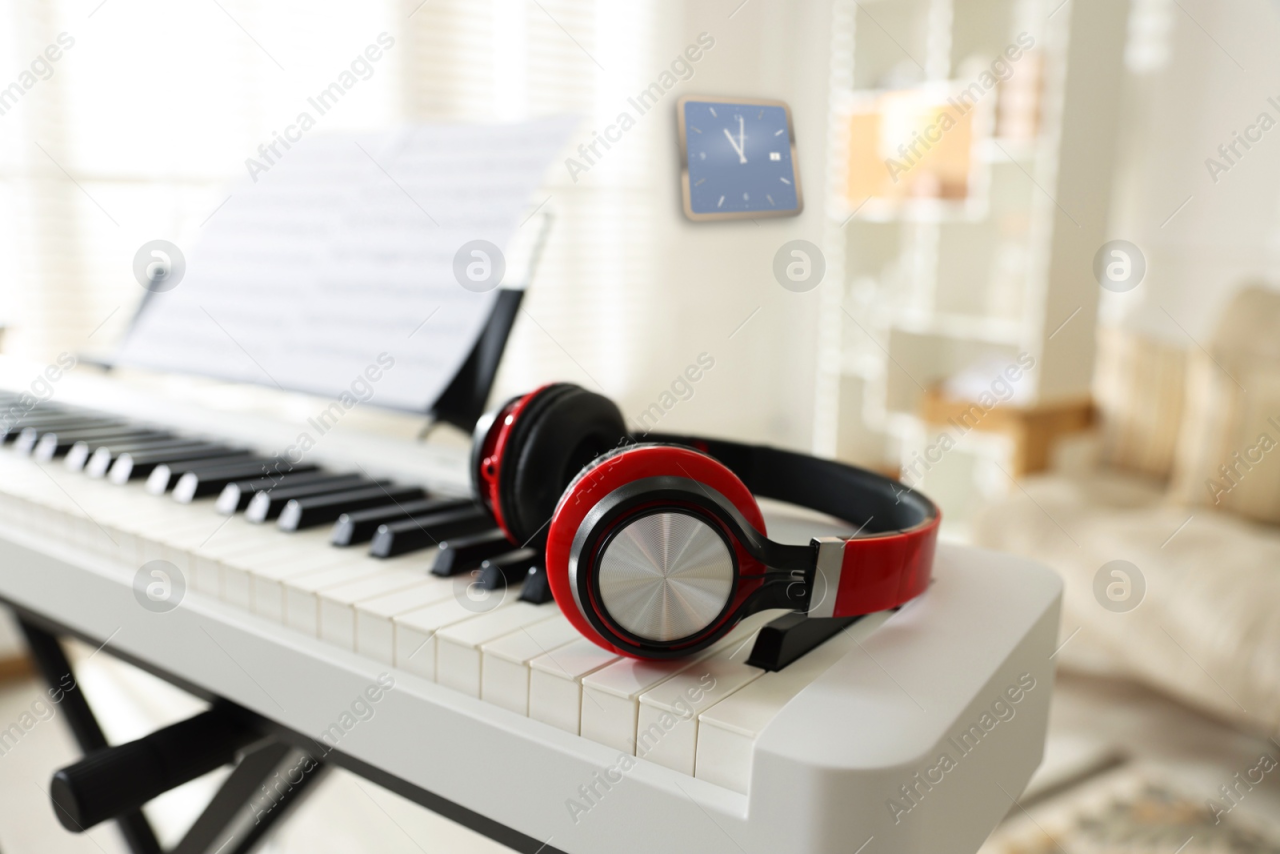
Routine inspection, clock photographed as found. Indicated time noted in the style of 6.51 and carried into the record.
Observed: 11.01
